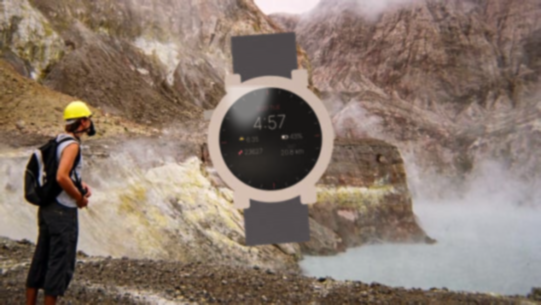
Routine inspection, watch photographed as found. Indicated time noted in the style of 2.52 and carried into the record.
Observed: 4.57
